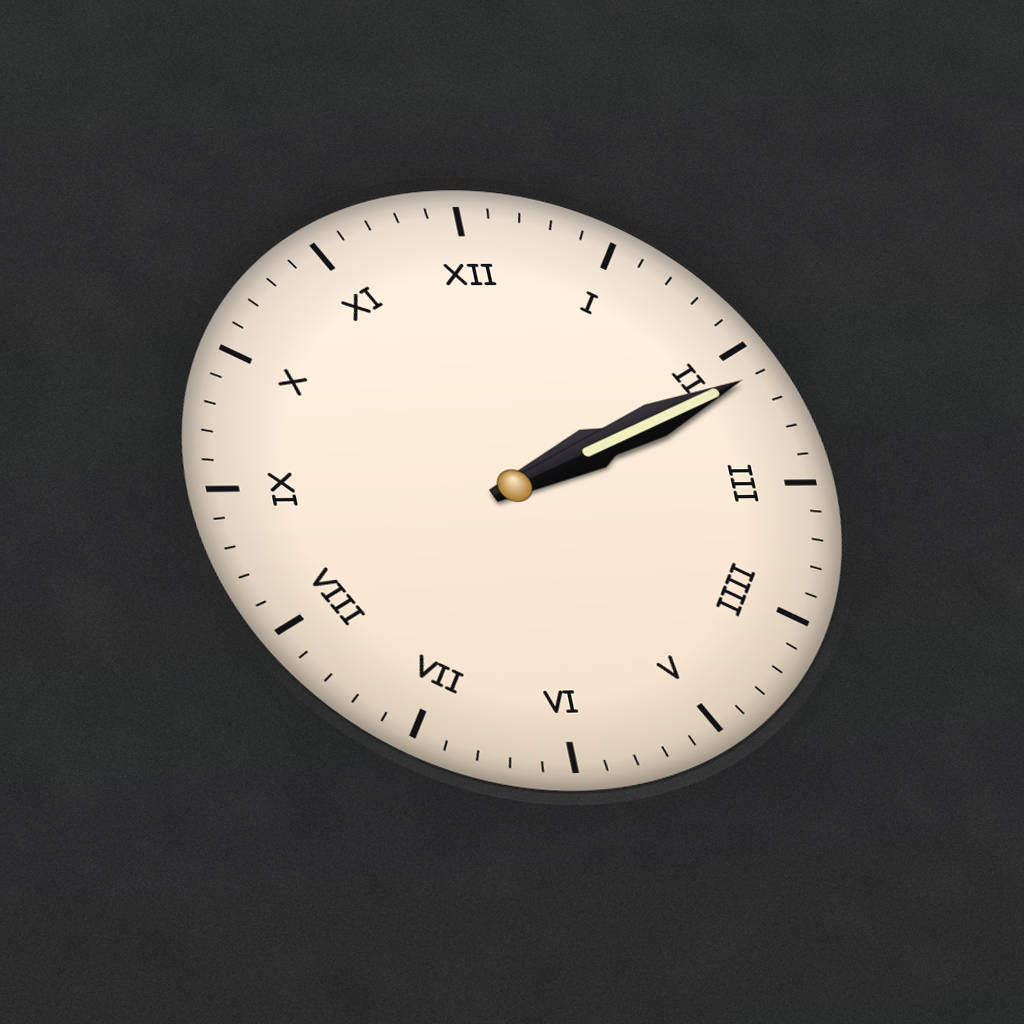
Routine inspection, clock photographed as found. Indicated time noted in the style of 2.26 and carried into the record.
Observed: 2.11
